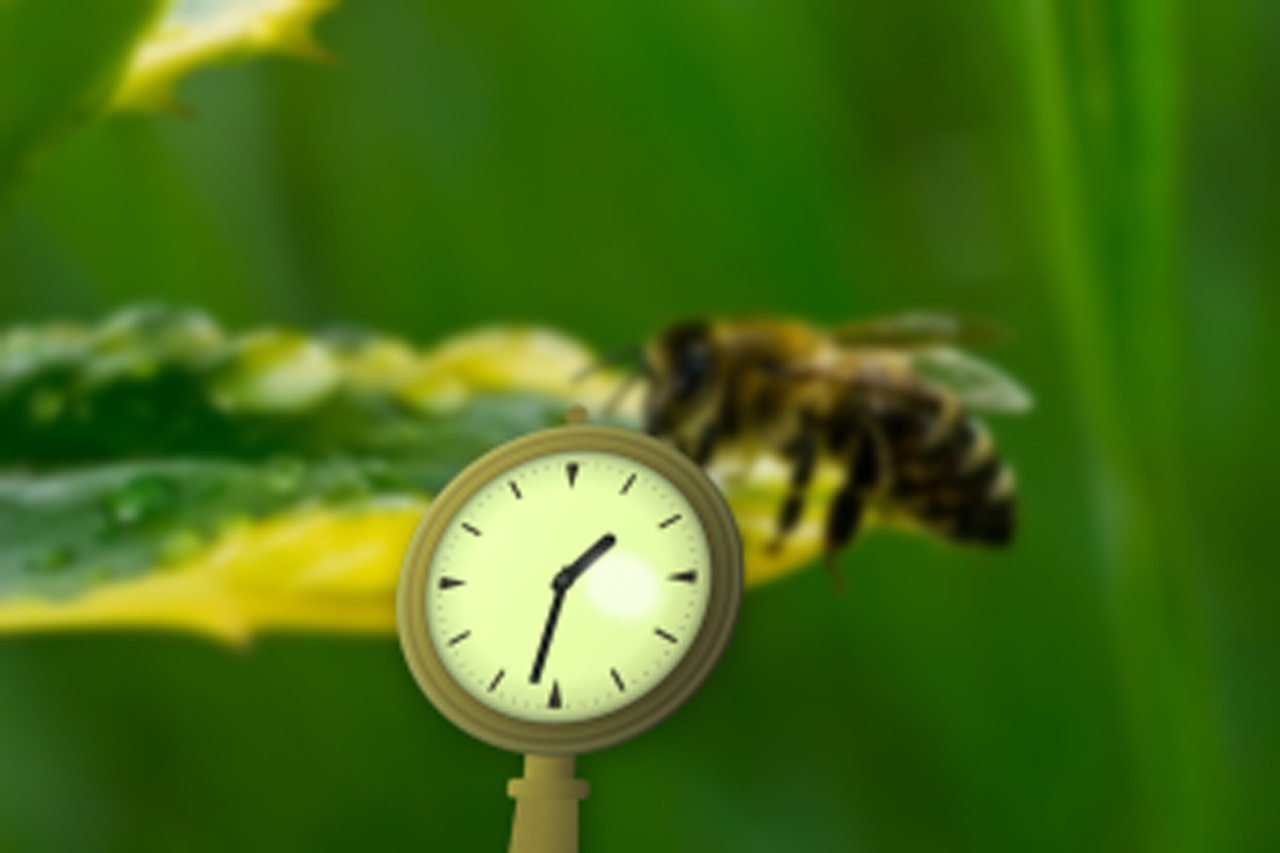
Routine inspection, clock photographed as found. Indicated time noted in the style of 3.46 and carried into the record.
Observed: 1.32
